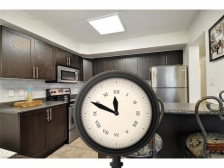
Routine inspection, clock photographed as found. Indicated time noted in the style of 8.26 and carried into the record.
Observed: 11.49
